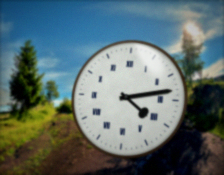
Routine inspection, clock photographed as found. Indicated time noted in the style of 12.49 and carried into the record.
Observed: 4.13
